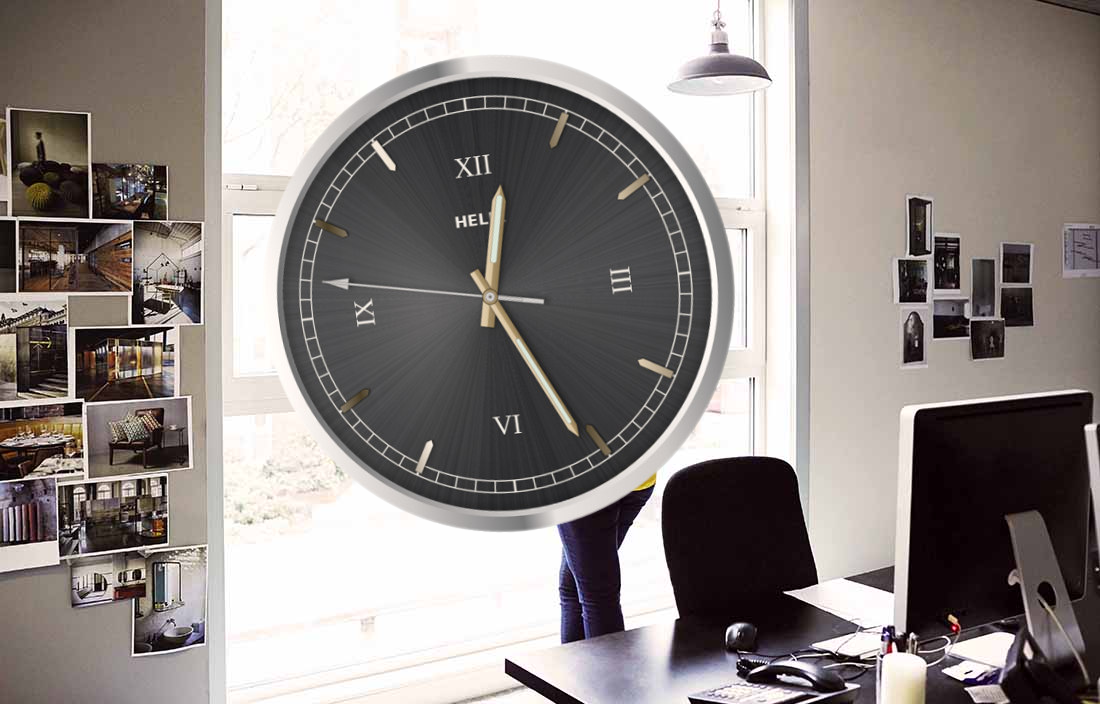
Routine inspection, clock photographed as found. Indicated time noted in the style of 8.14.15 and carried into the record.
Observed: 12.25.47
